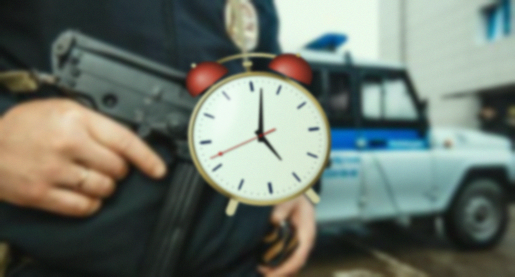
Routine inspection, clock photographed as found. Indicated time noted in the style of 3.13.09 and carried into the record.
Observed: 5.01.42
